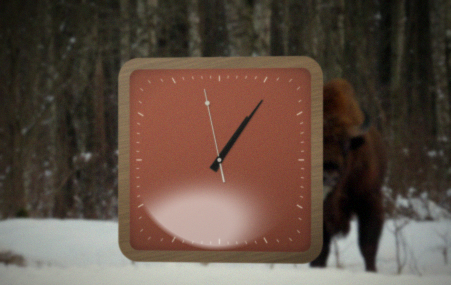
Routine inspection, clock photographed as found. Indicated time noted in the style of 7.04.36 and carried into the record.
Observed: 1.05.58
